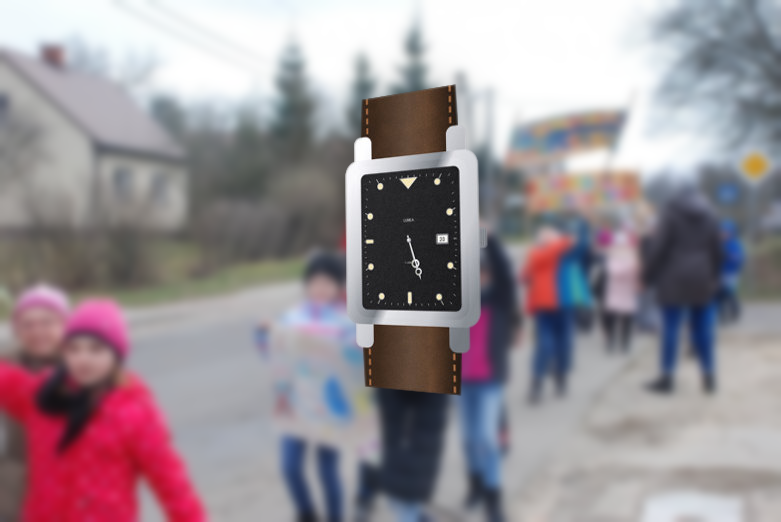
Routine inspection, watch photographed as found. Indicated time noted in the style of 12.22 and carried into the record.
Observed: 5.27
